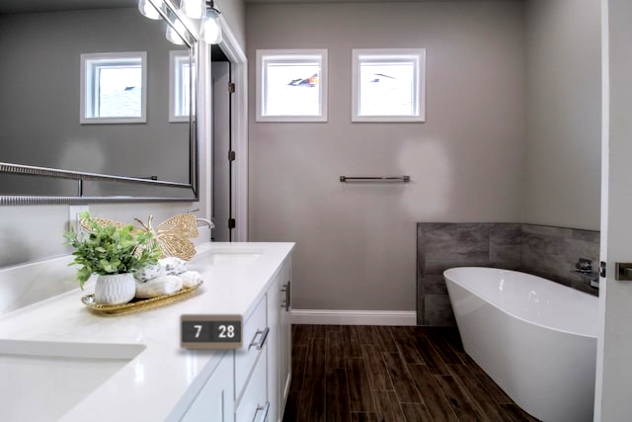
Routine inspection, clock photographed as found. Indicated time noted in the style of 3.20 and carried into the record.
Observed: 7.28
